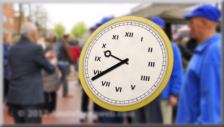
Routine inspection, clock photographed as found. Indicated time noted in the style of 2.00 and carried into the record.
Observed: 9.39
